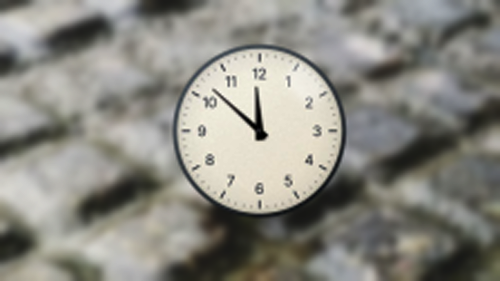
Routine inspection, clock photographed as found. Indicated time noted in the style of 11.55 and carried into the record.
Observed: 11.52
